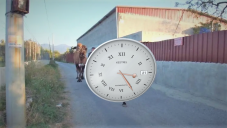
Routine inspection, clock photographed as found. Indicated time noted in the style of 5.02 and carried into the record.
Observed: 3.25
